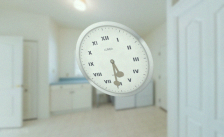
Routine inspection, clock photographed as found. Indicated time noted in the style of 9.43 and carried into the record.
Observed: 5.31
